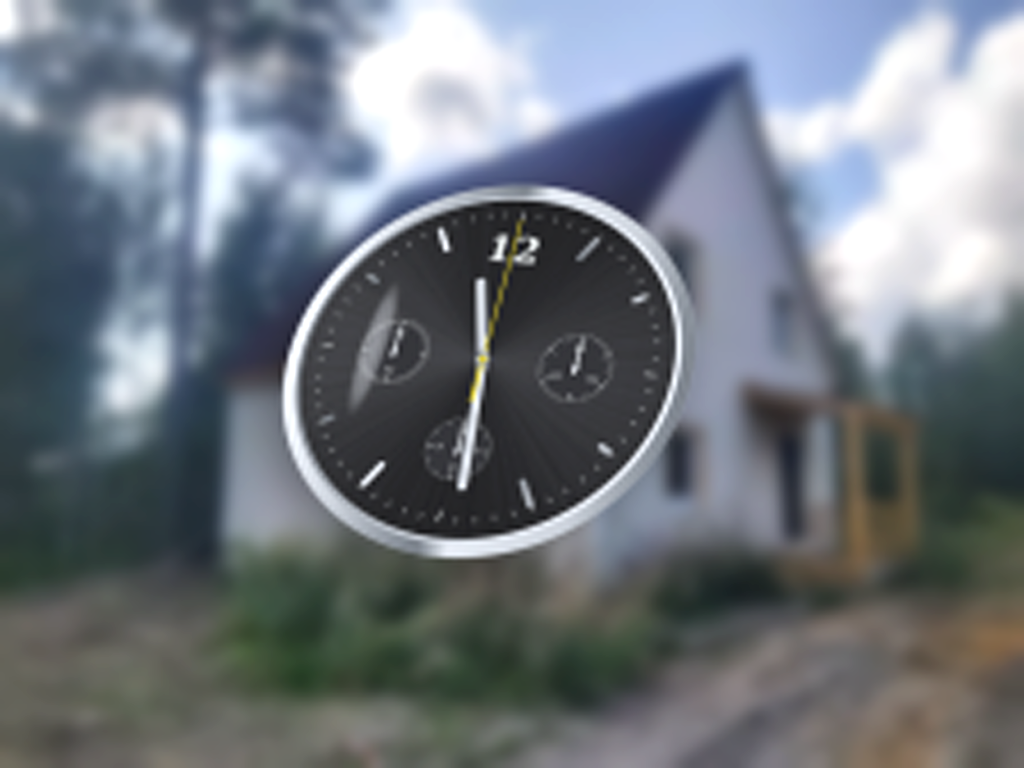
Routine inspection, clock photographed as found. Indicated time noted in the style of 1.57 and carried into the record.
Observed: 11.29
